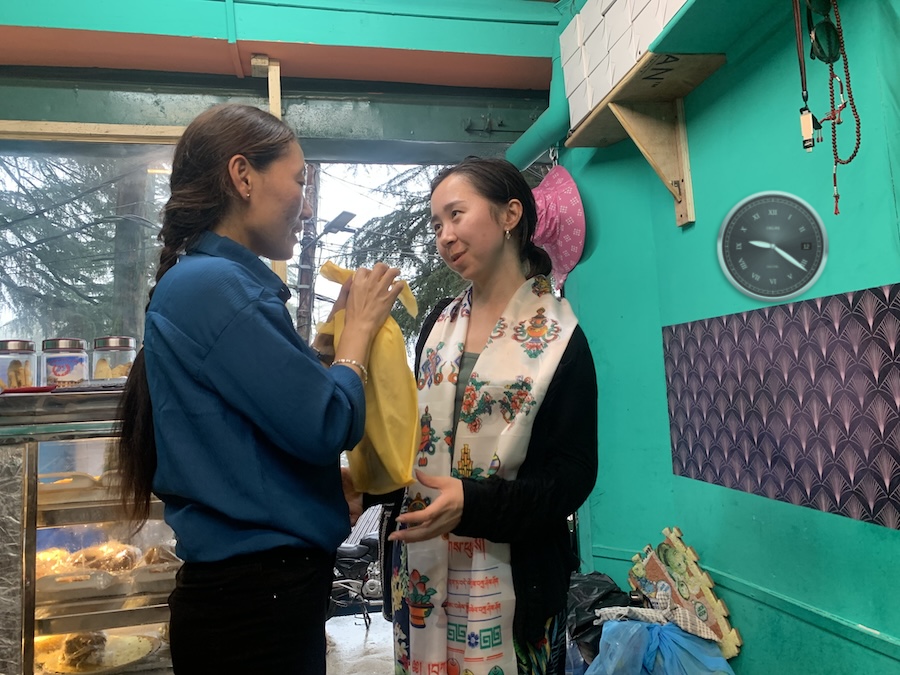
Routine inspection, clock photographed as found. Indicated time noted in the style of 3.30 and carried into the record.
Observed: 9.21
